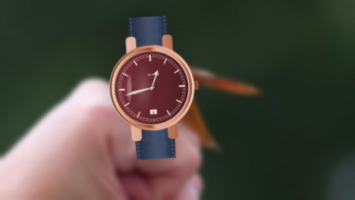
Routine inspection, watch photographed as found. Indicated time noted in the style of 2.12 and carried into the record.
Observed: 12.43
